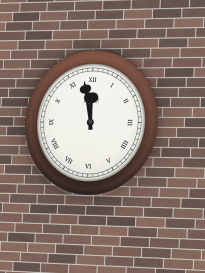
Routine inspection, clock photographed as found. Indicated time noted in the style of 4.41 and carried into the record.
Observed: 11.58
